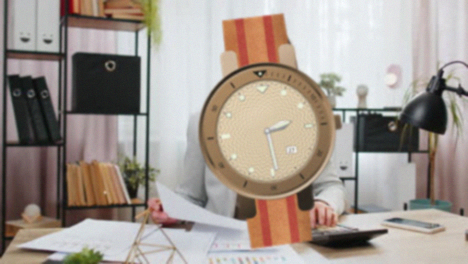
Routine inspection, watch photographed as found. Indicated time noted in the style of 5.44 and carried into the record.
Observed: 2.29
